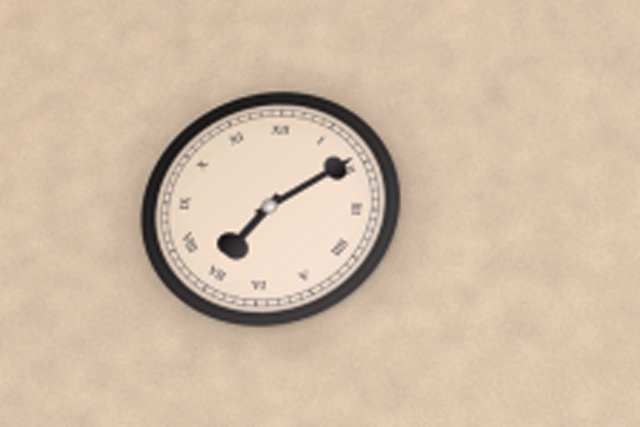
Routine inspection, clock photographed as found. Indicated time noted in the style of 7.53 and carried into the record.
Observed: 7.09
